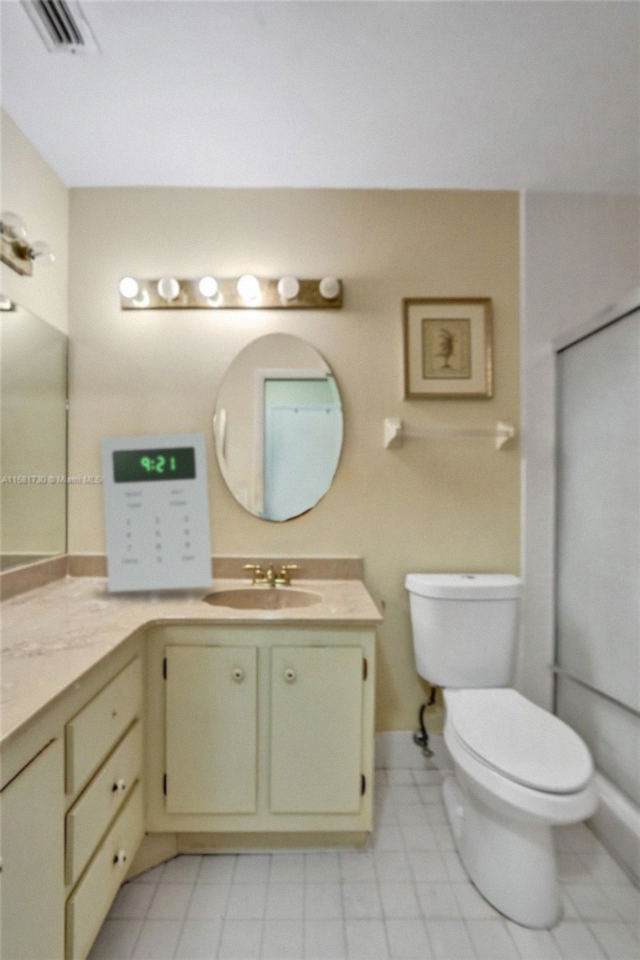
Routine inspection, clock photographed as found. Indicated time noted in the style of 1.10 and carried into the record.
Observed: 9.21
